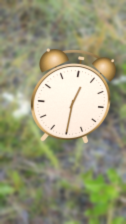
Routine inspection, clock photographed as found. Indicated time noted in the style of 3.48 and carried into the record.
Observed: 12.30
